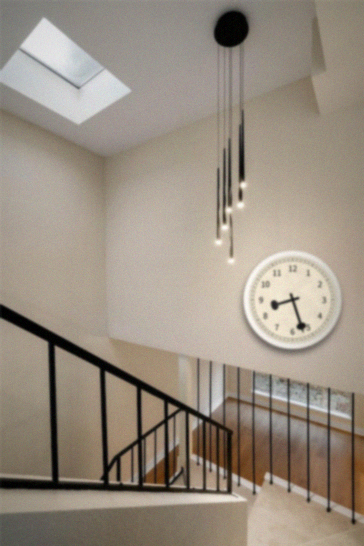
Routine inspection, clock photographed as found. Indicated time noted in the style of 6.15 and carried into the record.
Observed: 8.27
